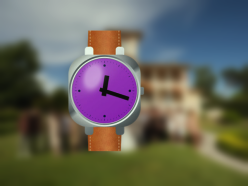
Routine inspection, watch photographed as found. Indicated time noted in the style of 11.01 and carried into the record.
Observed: 12.18
